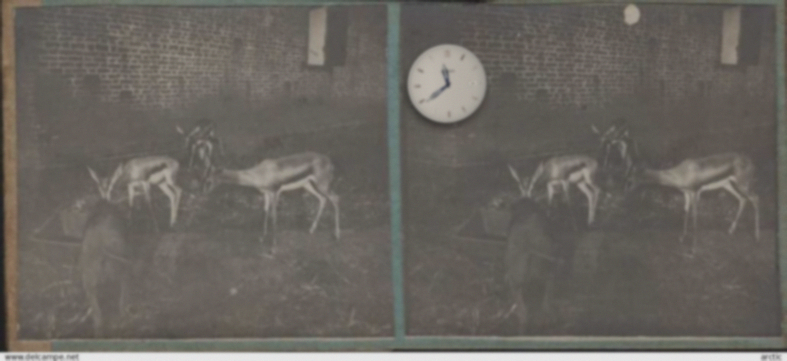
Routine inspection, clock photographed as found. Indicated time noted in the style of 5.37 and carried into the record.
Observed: 11.39
